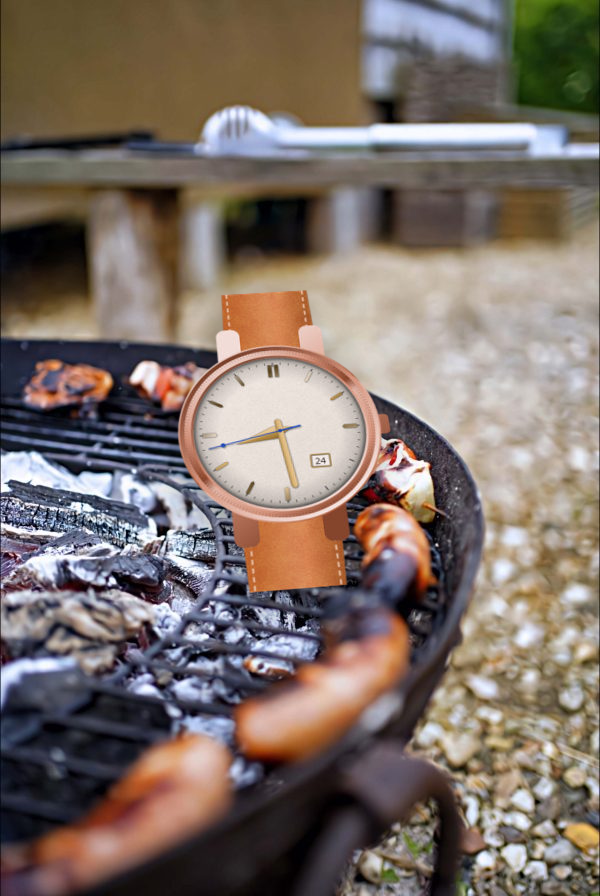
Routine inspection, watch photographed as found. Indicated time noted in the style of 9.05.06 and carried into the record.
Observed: 8.28.43
